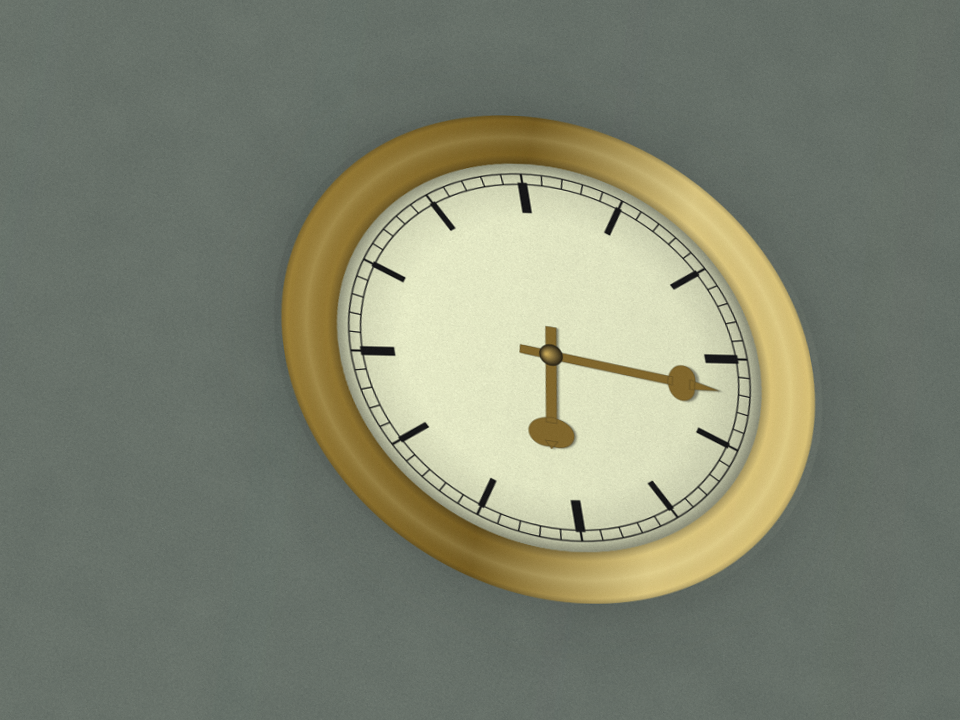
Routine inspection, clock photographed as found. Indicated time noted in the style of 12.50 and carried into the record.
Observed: 6.17
